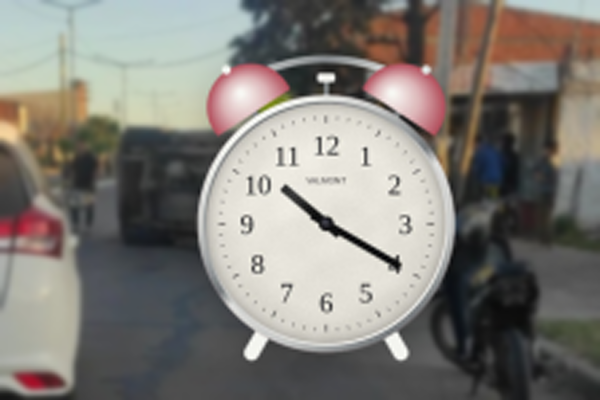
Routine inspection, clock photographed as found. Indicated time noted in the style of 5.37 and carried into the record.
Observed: 10.20
